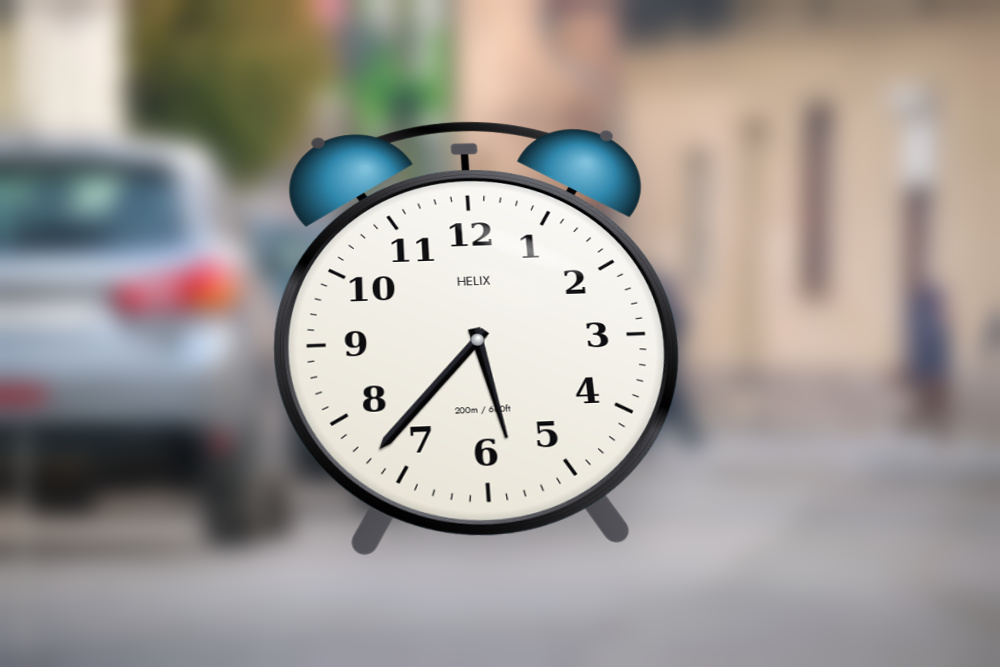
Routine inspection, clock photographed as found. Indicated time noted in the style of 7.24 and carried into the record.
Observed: 5.37
